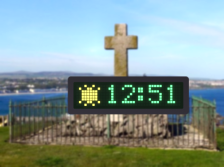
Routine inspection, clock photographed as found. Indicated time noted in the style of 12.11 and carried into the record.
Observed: 12.51
